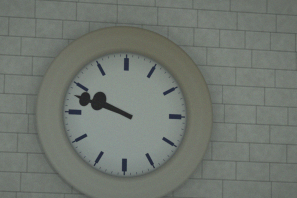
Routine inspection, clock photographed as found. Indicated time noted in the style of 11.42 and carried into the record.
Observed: 9.48
